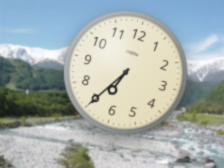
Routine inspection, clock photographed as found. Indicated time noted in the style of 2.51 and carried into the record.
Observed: 6.35
